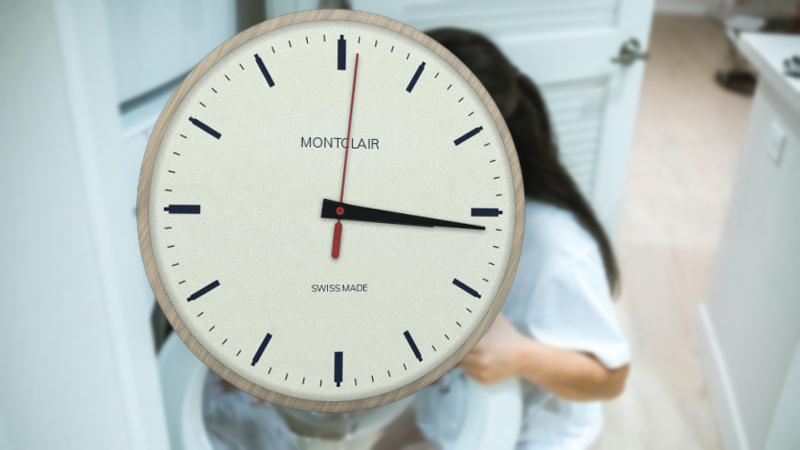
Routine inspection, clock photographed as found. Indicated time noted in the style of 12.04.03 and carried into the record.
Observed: 3.16.01
